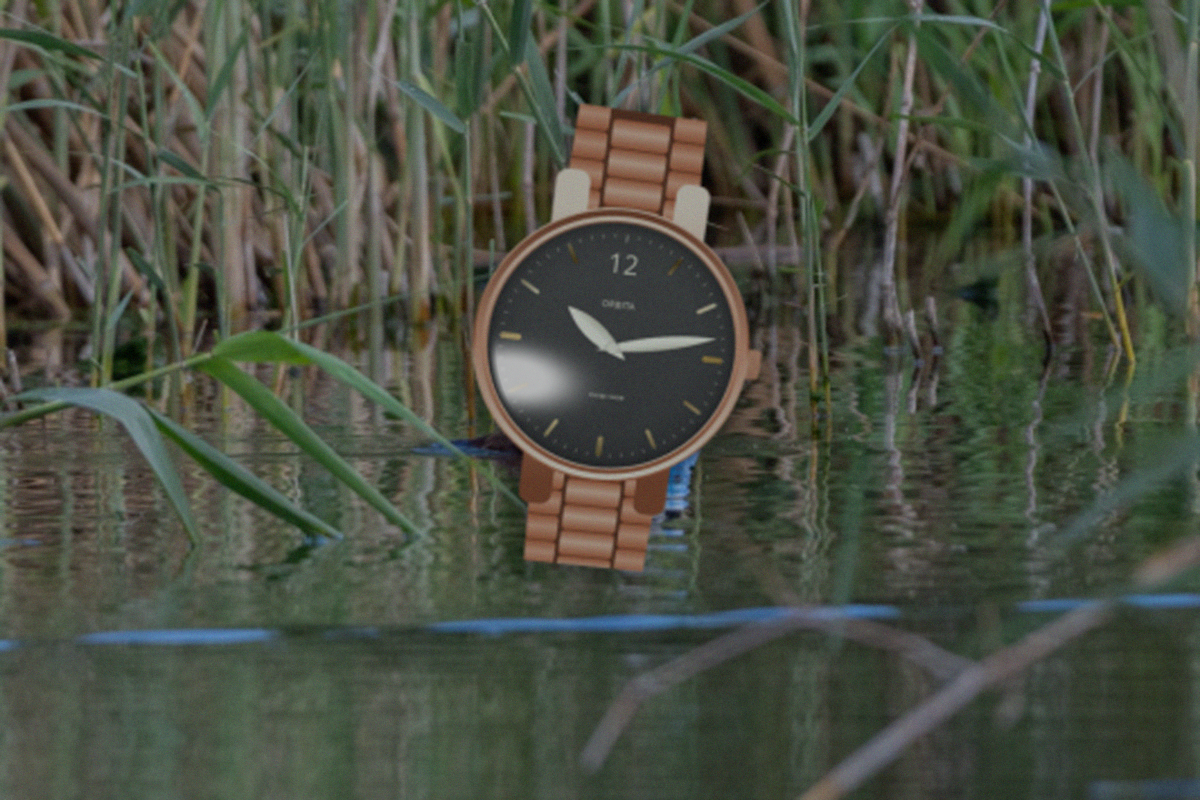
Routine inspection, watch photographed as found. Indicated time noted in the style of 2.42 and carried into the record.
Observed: 10.13
